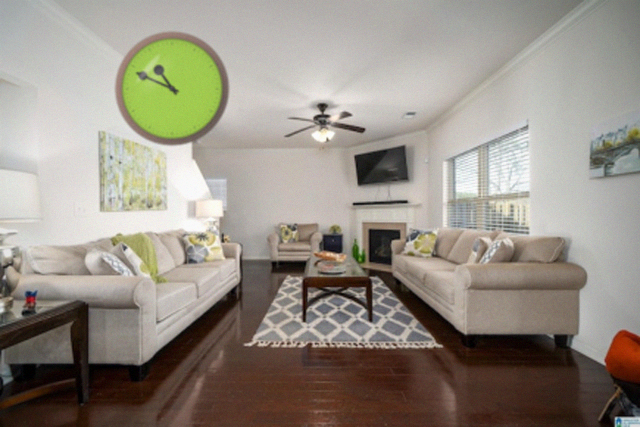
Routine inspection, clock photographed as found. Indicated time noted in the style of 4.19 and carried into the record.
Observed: 10.49
